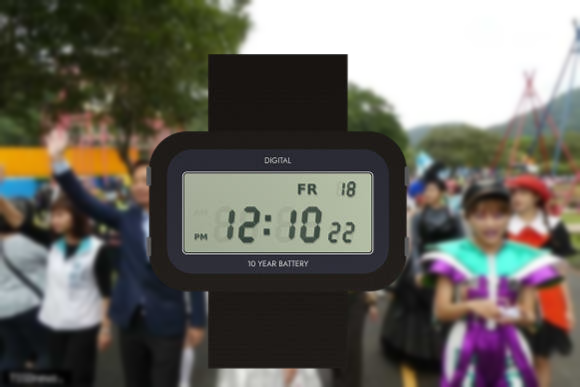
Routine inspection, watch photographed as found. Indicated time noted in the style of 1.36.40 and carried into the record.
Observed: 12.10.22
